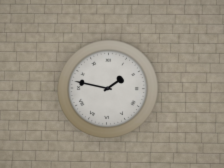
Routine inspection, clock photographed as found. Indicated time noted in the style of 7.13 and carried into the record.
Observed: 1.47
